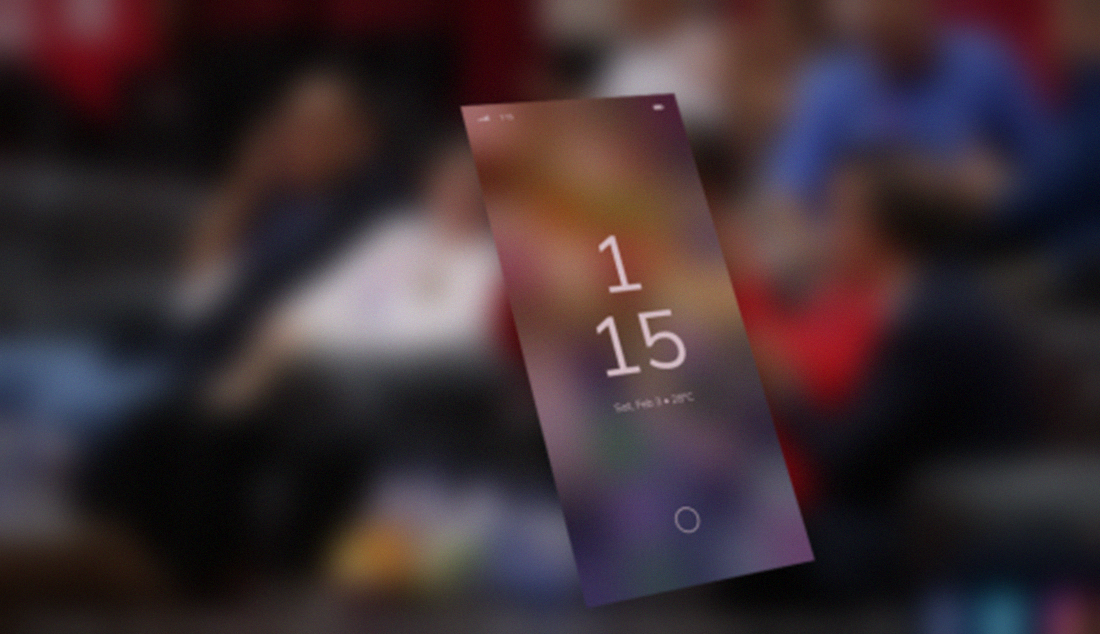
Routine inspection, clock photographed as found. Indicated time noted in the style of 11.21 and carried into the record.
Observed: 1.15
